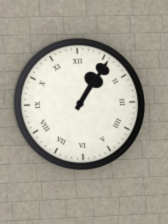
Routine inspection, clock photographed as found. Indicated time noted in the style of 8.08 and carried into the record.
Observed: 1.06
